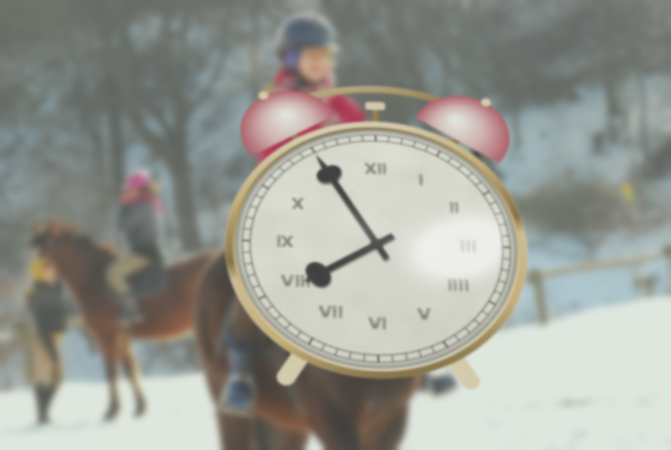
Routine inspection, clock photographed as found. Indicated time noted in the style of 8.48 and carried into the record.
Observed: 7.55
